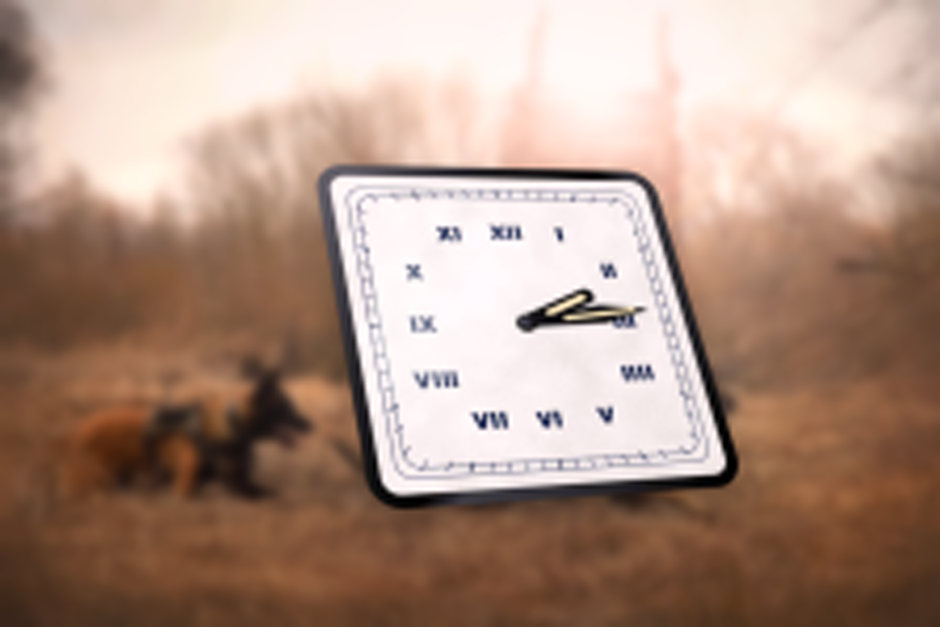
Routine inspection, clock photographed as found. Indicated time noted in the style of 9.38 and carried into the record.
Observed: 2.14
